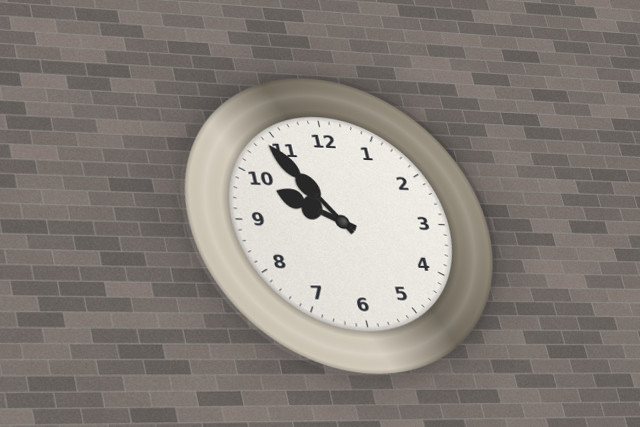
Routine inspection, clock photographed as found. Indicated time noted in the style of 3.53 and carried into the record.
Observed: 9.54
